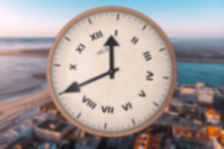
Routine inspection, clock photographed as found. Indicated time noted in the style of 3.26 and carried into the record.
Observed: 12.45
